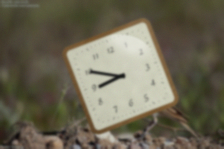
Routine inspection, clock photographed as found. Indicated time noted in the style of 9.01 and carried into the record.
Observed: 8.50
